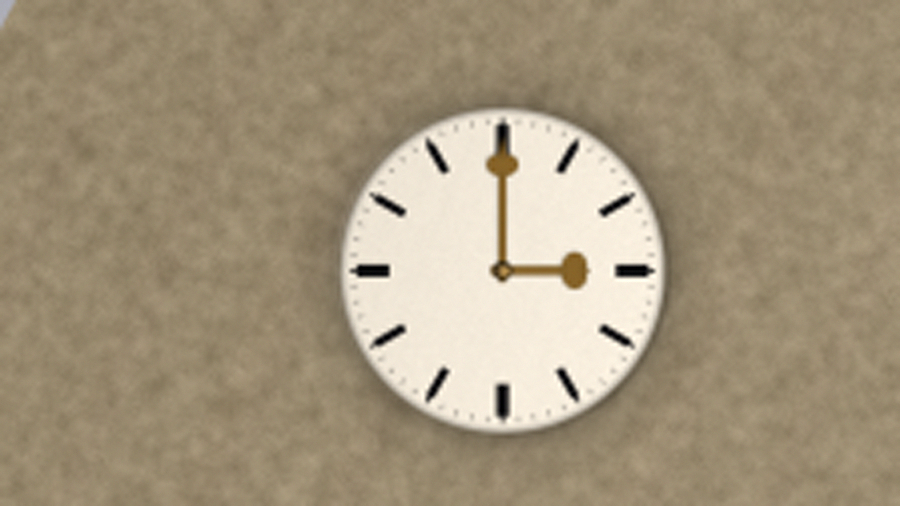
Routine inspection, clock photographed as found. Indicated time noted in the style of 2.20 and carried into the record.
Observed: 3.00
